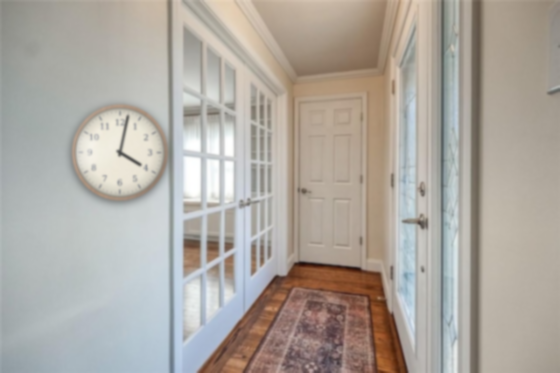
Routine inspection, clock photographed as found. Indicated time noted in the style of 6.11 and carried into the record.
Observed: 4.02
